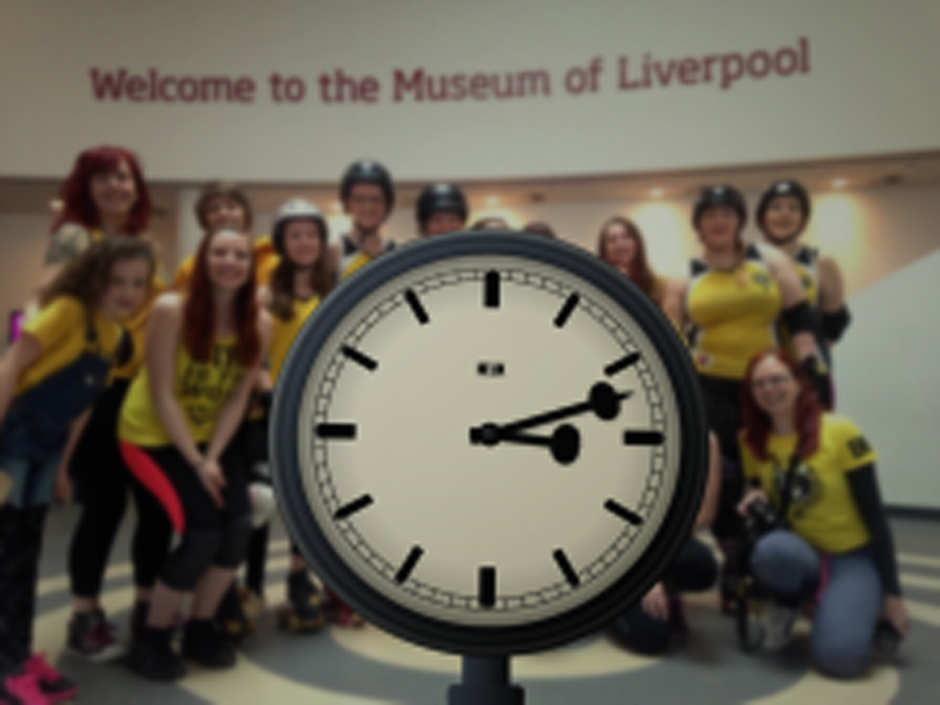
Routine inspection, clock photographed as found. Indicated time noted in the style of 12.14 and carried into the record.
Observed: 3.12
